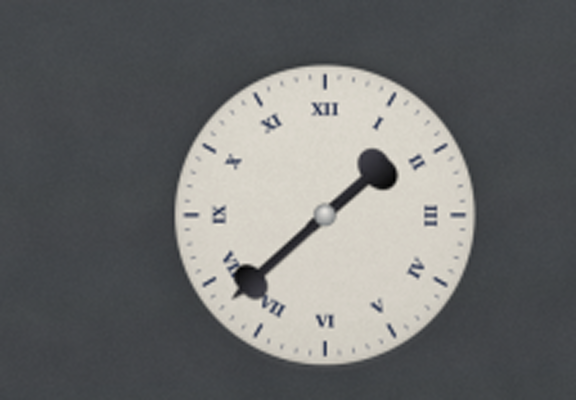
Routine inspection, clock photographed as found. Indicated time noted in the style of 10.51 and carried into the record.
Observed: 1.38
